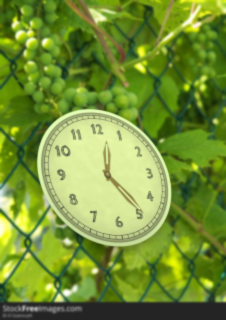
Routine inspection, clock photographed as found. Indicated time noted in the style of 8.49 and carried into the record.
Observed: 12.24
